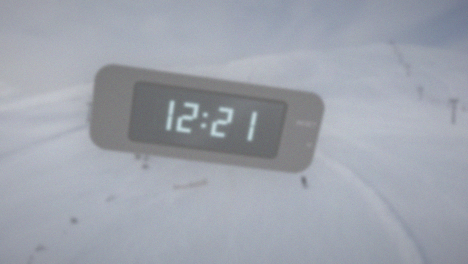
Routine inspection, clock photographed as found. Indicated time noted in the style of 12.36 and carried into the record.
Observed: 12.21
